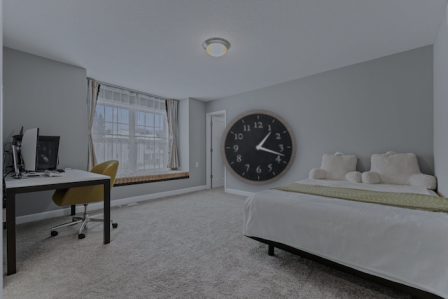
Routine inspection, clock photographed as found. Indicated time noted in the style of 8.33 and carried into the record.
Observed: 1.18
